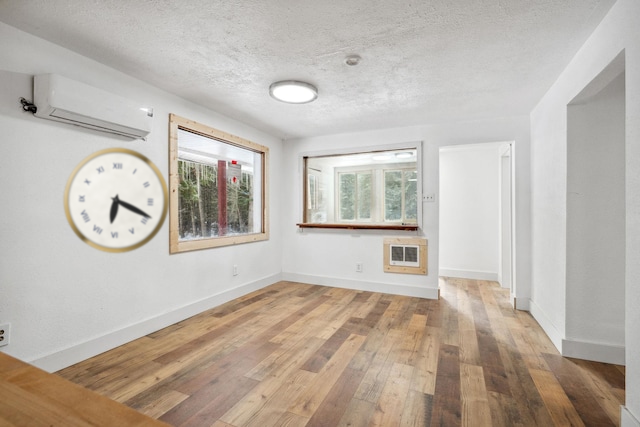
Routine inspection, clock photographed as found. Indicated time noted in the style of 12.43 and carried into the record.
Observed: 6.19
